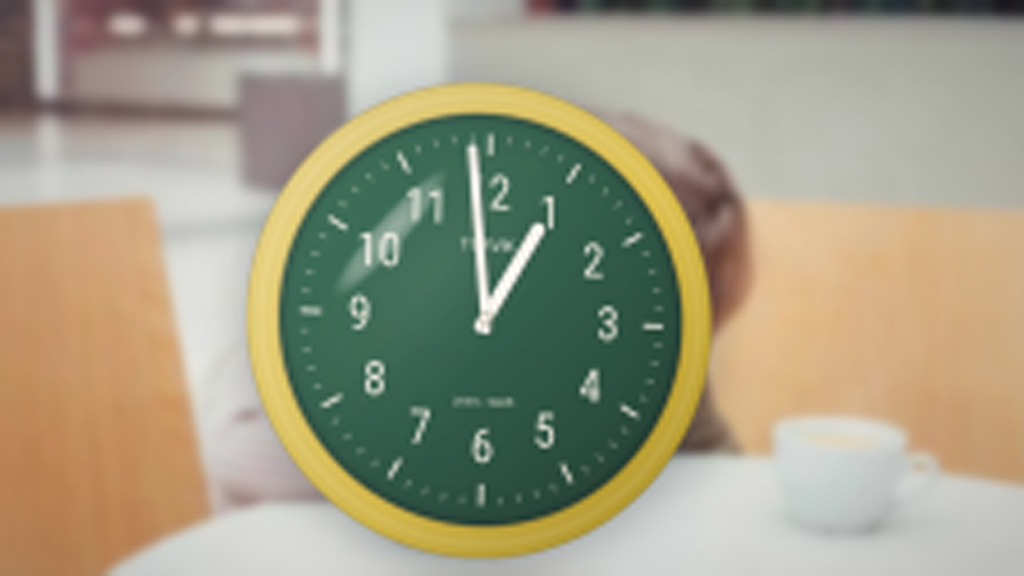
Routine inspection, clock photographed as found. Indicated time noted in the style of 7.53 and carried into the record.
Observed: 12.59
